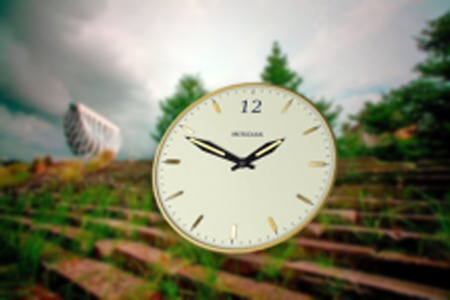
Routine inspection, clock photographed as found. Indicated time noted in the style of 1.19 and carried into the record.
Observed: 1.49
